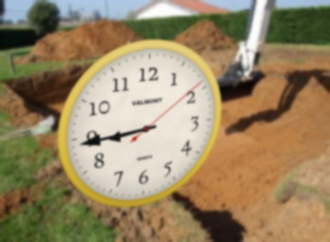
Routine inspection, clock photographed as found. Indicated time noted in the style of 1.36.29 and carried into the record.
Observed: 8.44.09
